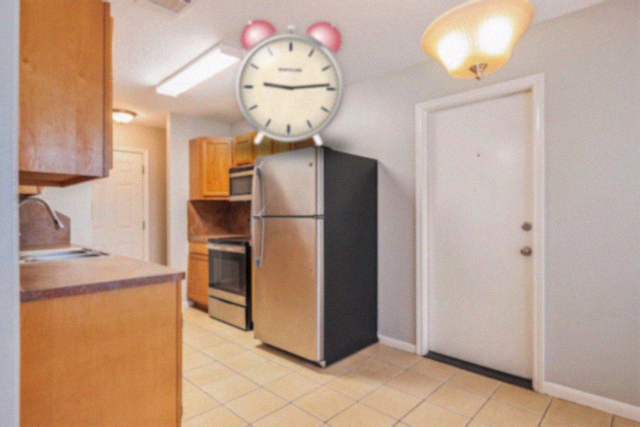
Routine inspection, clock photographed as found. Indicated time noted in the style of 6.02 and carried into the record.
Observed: 9.14
